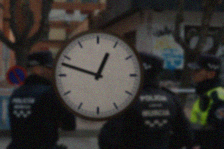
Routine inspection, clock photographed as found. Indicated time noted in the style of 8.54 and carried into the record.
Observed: 12.48
